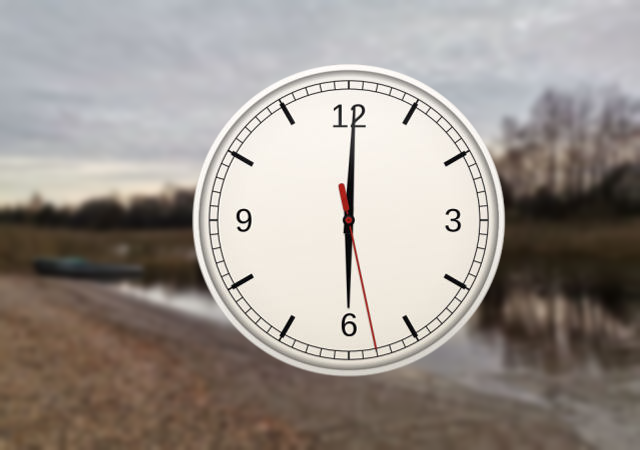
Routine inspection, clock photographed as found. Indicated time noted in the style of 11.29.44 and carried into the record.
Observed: 6.00.28
